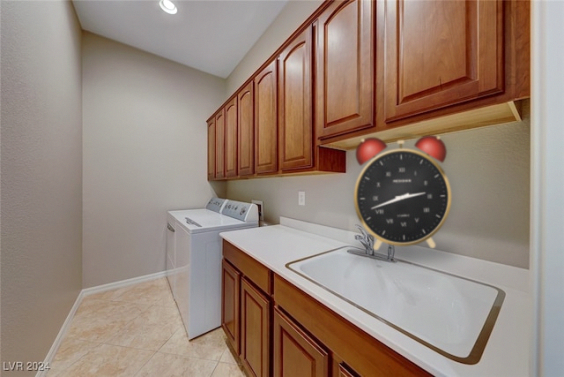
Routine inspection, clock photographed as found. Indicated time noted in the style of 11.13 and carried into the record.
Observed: 2.42
